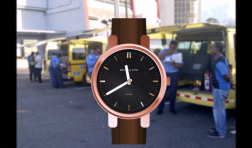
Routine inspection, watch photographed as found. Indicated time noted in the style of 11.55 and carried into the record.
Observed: 11.40
